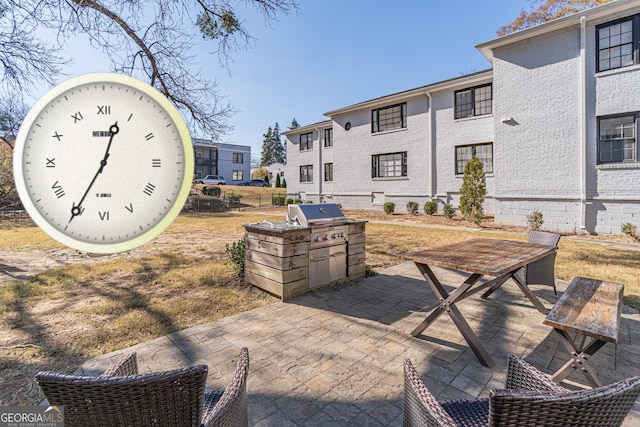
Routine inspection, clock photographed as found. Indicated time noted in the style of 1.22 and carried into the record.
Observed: 12.35
